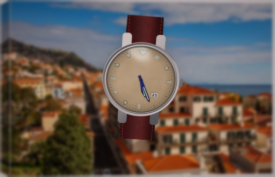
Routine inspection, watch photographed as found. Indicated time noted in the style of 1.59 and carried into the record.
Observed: 5.26
